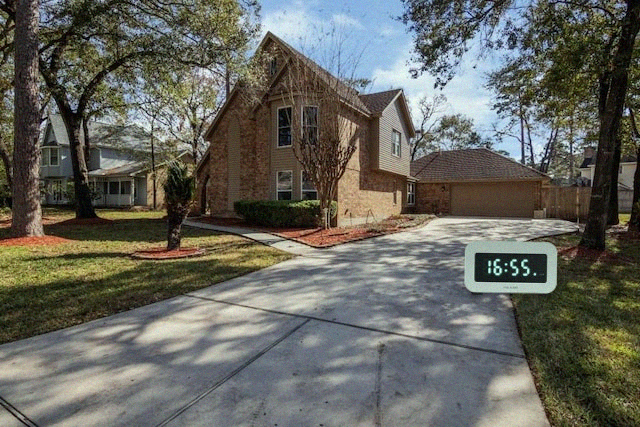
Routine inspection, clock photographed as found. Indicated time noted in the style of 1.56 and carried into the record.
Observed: 16.55
